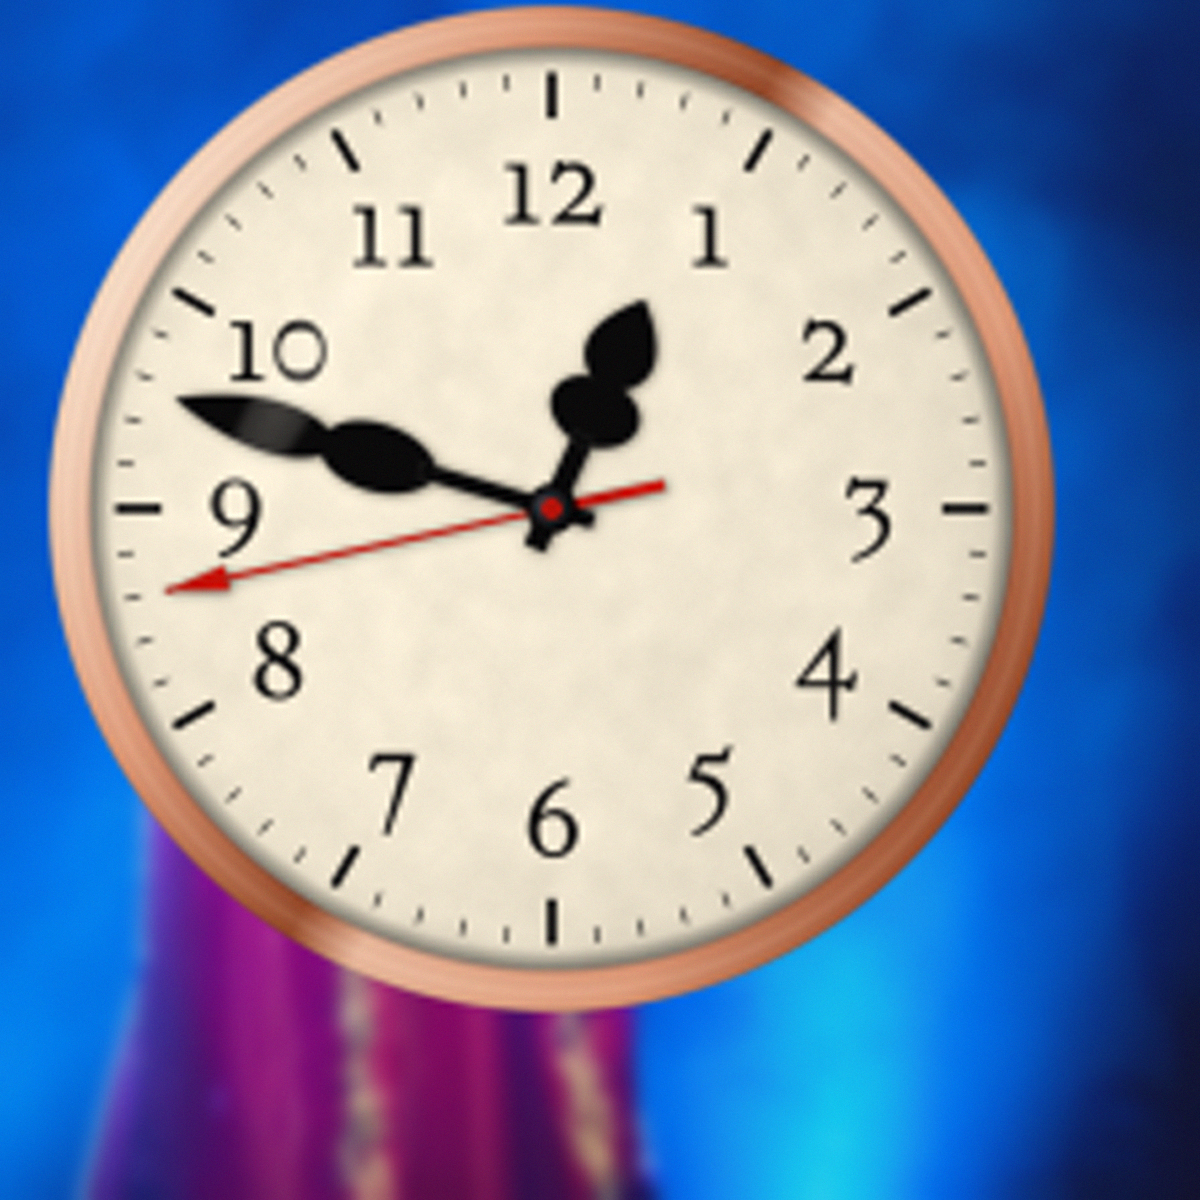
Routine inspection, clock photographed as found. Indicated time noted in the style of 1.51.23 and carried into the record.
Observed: 12.47.43
